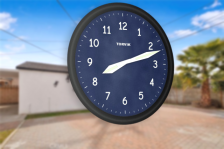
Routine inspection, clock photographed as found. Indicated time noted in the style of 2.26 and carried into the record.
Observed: 8.12
